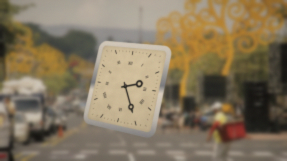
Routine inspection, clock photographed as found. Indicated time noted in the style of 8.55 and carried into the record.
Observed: 2.25
